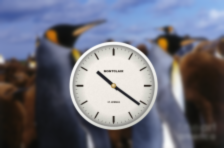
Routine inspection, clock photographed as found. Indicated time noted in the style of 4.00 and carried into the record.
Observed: 10.21
